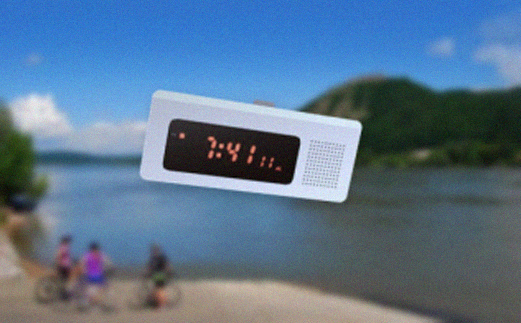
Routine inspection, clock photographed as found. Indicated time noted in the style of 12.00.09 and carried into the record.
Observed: 7.41.11
